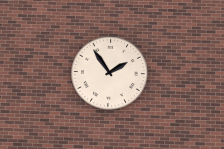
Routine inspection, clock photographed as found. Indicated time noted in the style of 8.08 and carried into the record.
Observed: 1.54
